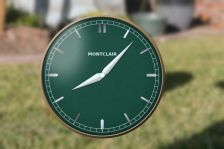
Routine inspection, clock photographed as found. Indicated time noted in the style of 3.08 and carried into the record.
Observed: 8.07
